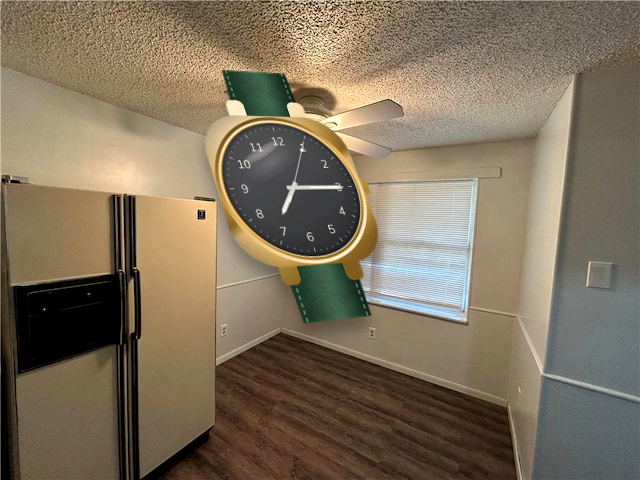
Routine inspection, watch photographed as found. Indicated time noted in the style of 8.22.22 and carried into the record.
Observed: 7.15.05
